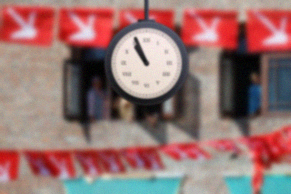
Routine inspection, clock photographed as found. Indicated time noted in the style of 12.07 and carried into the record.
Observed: 10.56
